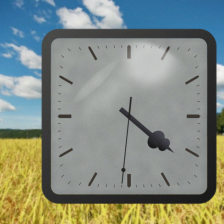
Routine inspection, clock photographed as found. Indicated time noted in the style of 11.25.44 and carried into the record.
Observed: 4.21.31
